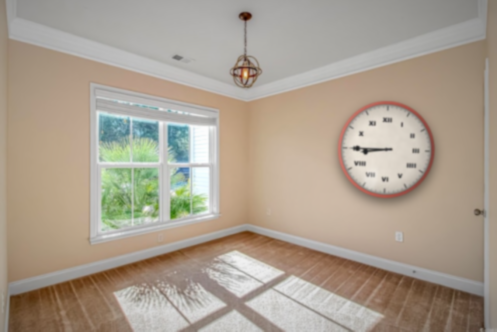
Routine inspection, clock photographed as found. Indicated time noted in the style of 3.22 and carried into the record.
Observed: 8.45
